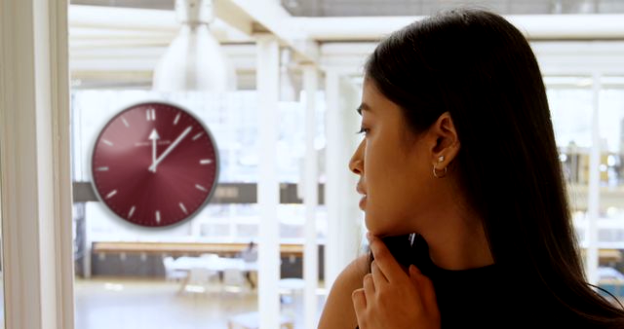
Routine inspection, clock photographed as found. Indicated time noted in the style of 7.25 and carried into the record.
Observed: 12.08
